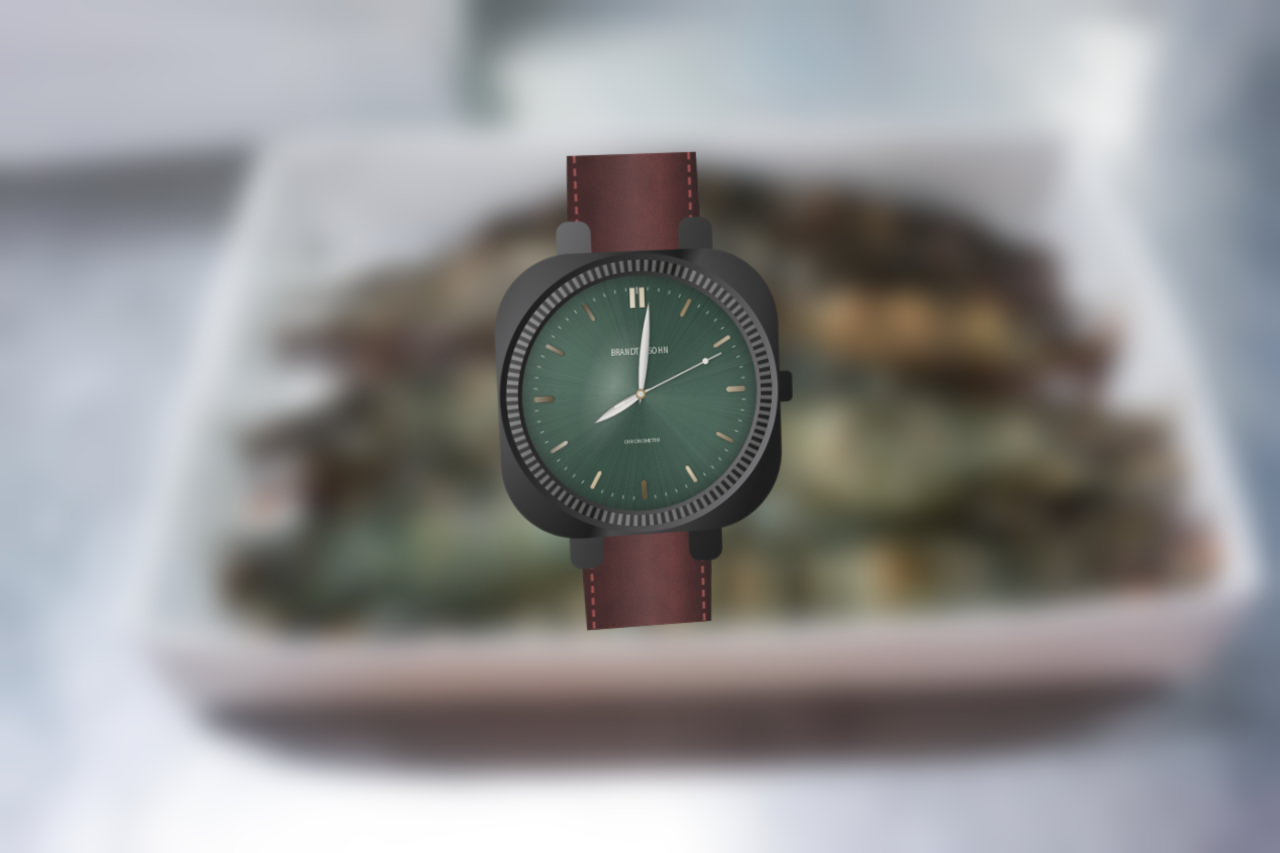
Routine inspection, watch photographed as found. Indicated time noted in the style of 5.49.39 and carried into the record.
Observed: 8.01.11
